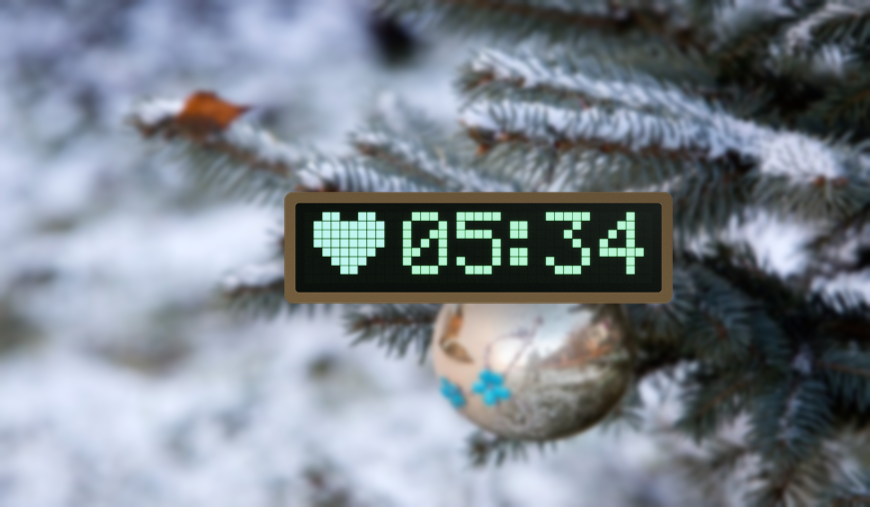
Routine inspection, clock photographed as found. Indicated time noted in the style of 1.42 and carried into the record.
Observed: 5.34
